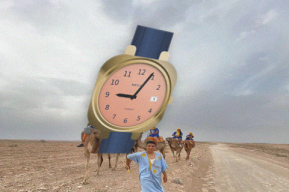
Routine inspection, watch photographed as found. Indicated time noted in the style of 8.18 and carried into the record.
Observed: 9.04
